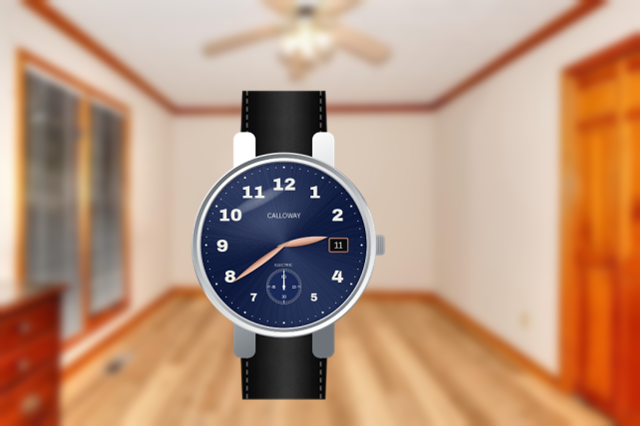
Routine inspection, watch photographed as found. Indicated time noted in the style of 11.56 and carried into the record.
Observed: 2.39
